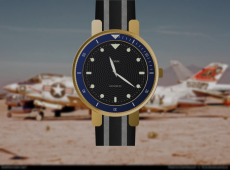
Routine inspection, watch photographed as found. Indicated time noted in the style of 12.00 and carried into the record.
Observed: 11.21
